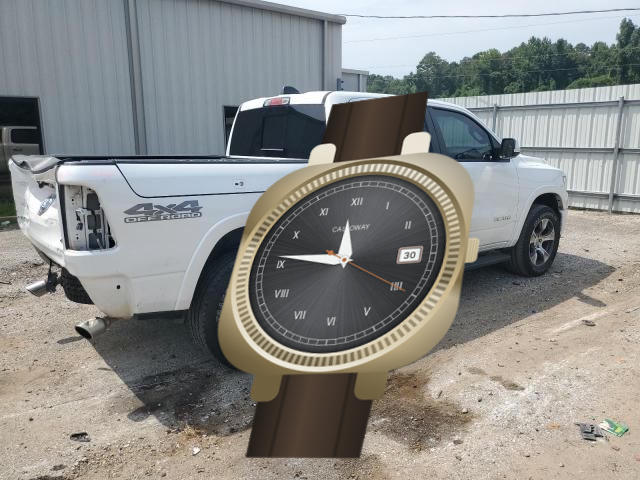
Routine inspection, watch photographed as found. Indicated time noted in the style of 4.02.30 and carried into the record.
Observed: 11.46.20
